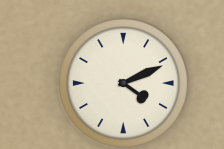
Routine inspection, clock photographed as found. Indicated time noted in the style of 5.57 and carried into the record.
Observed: 4.11
